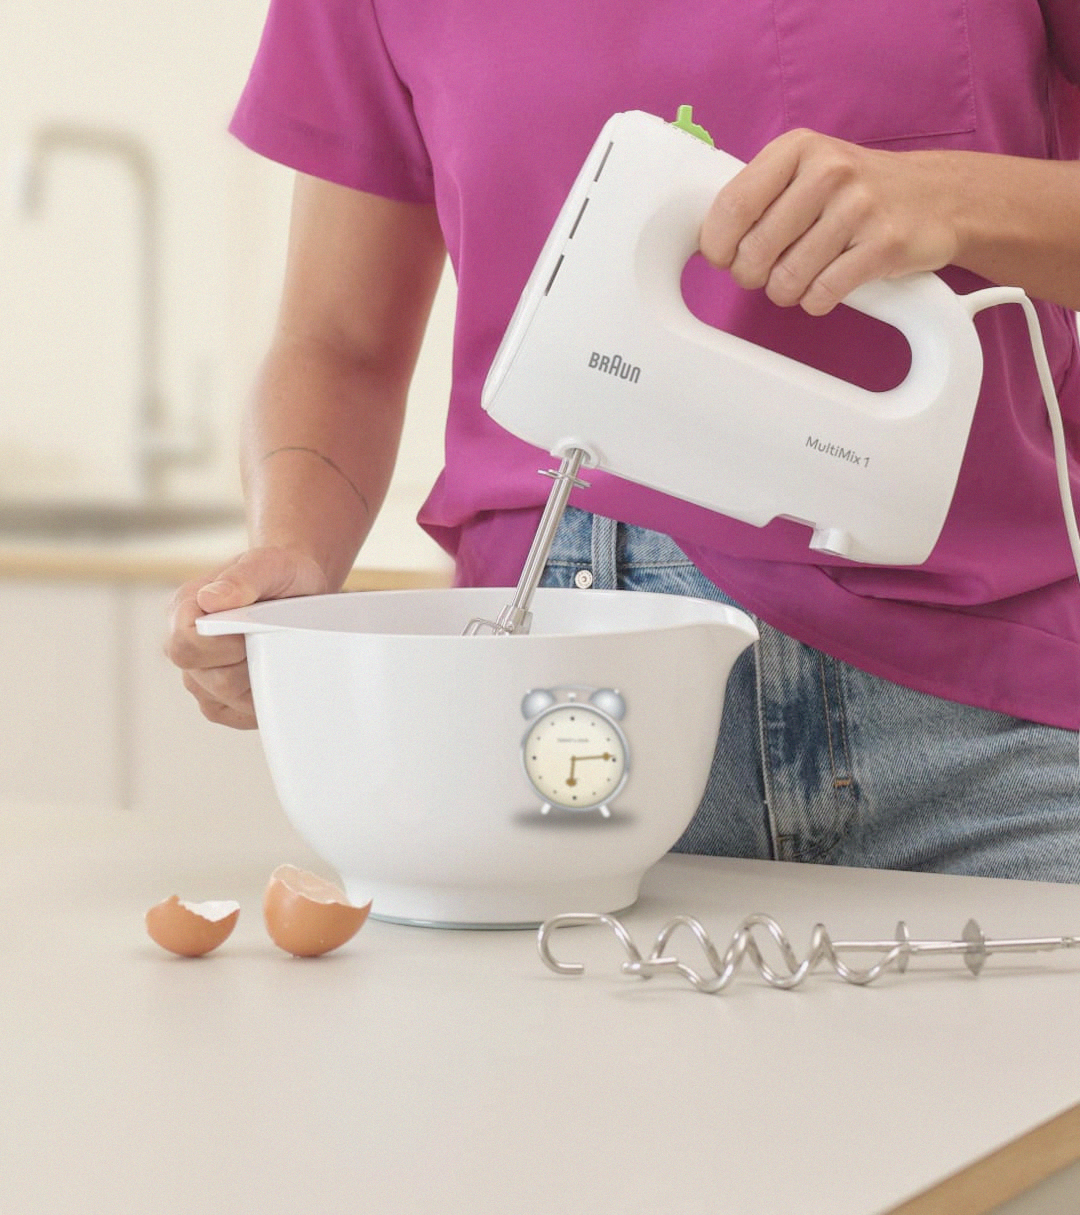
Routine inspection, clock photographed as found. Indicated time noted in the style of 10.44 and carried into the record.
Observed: 6.14
